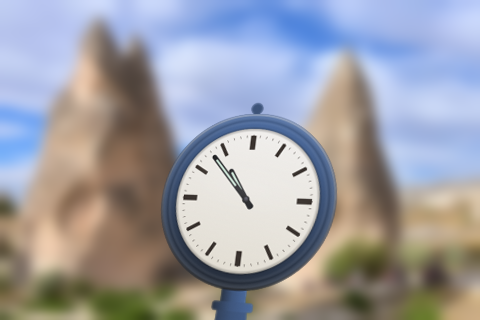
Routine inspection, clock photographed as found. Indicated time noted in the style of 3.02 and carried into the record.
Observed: 10.53
